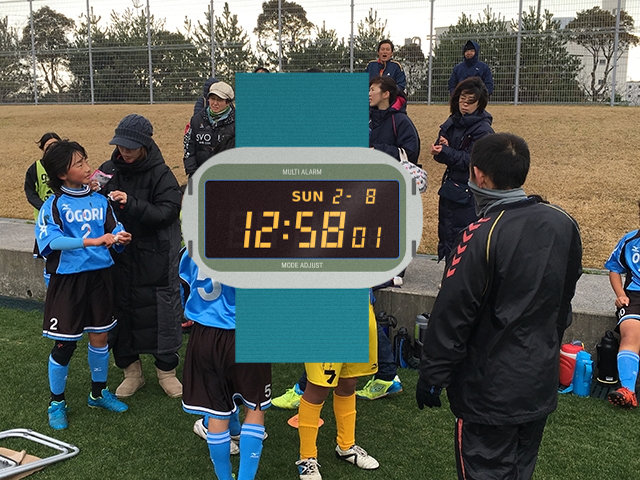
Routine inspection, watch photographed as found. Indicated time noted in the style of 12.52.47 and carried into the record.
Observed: 12.58.01
